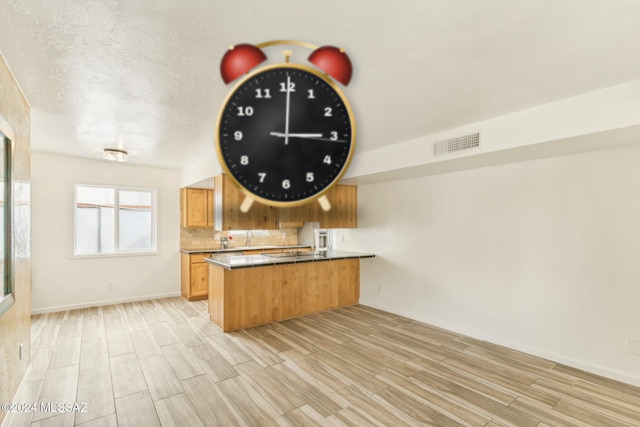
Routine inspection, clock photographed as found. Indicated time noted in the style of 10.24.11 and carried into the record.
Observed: 3.00.16
